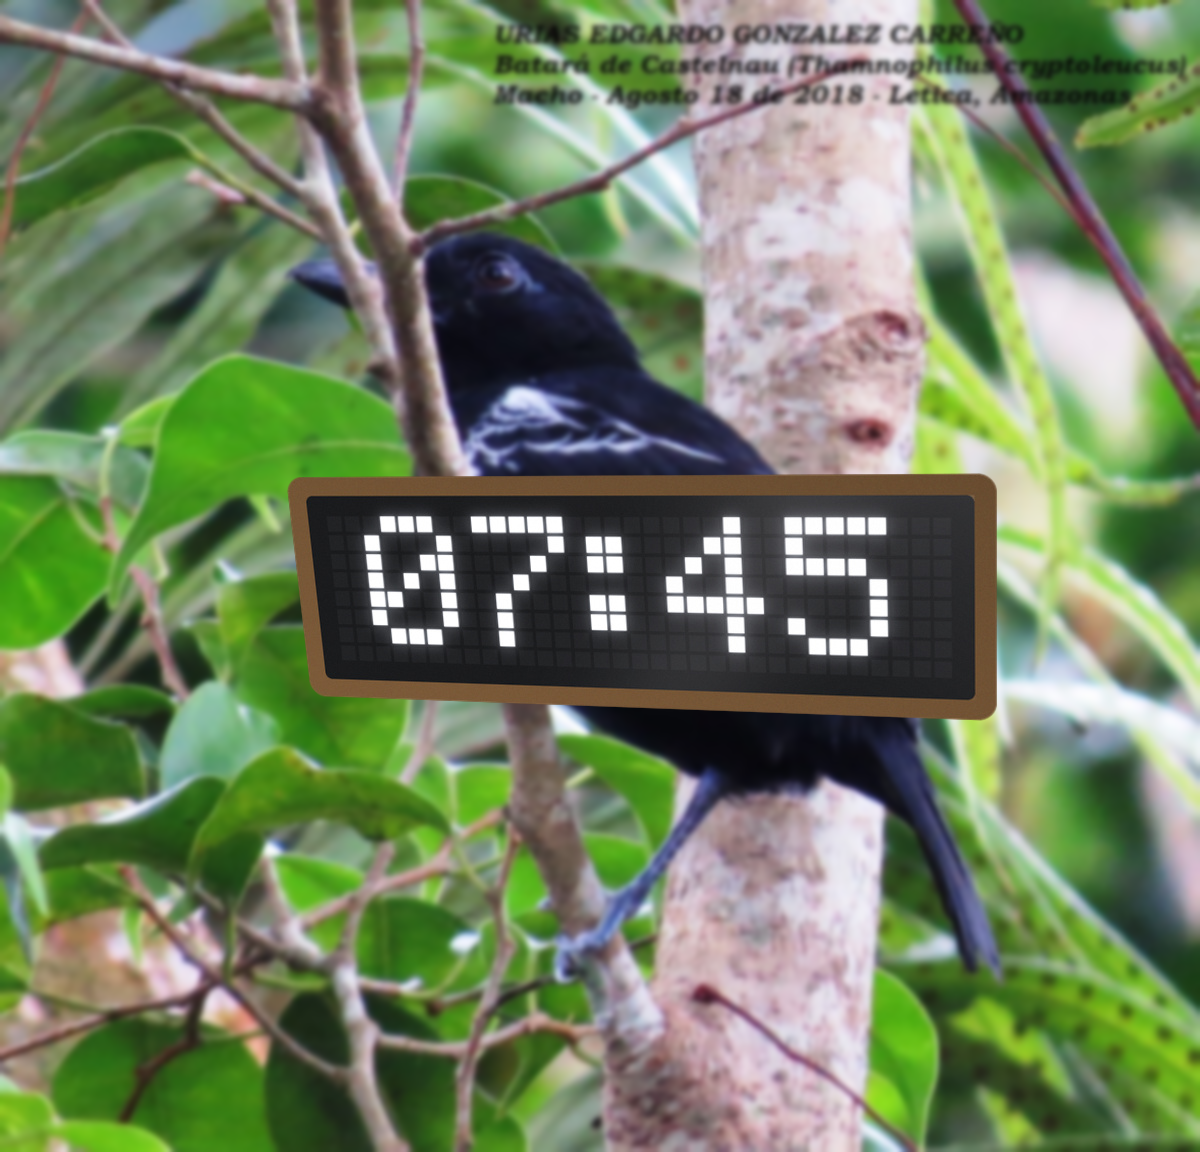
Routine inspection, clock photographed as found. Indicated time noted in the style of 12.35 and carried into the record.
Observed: 7.45
